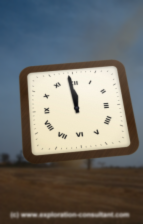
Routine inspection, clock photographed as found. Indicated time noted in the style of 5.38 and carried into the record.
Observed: 11.59
